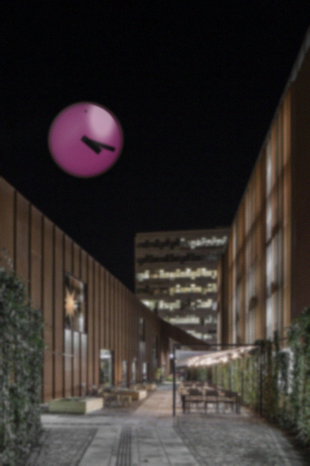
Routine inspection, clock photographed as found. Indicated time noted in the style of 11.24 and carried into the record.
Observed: 4.18
